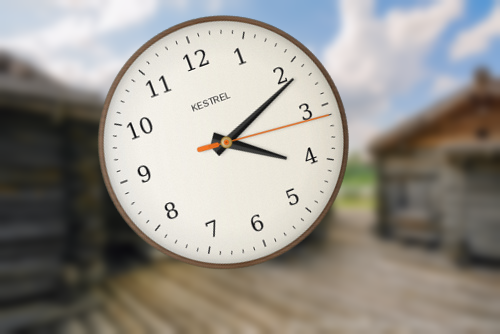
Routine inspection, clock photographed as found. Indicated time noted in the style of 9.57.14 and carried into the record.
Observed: 4.11.16
